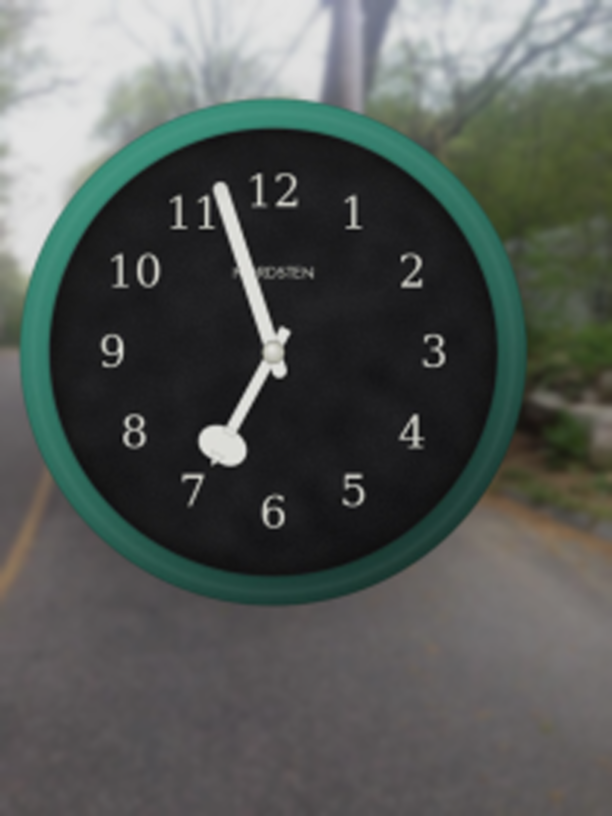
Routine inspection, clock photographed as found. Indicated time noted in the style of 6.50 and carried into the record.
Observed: 6.57
